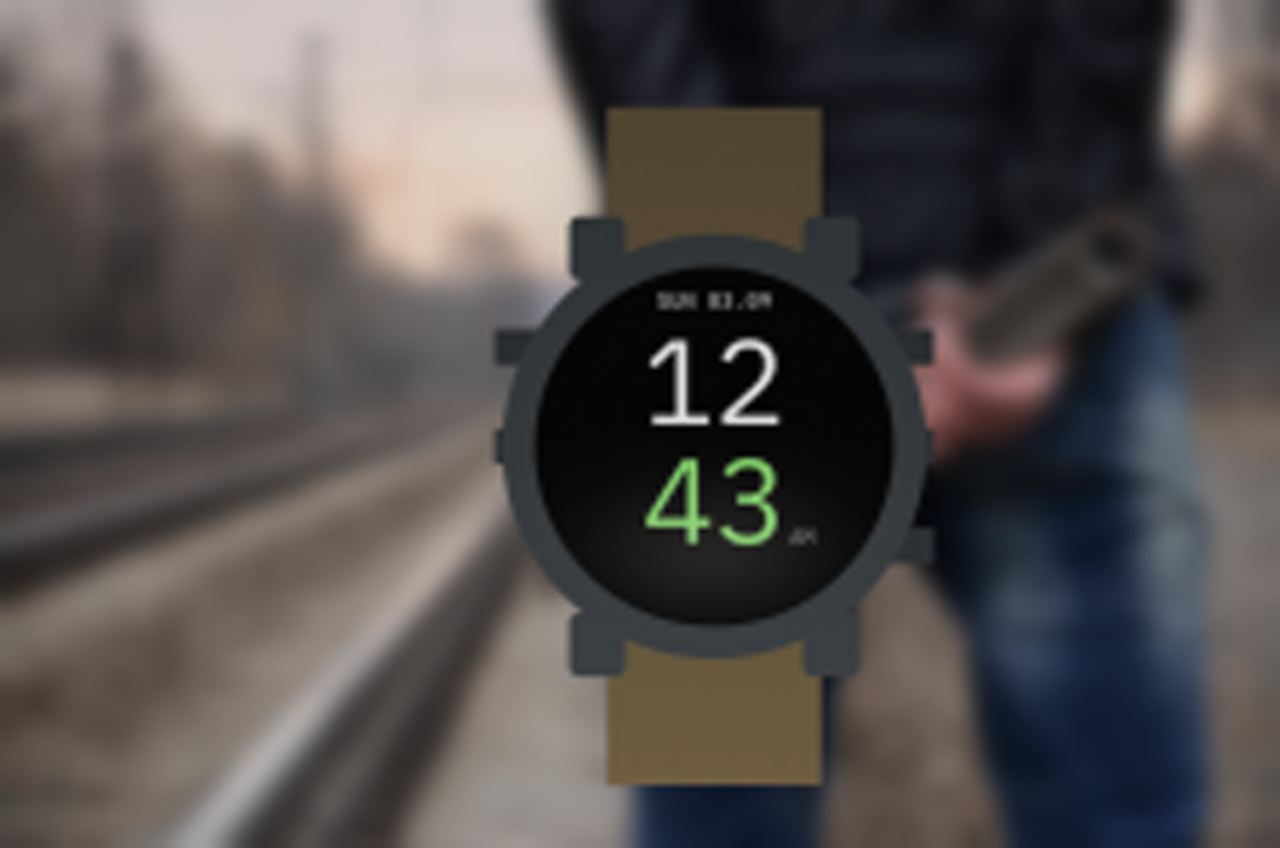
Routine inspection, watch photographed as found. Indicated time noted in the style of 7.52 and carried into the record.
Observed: 12.43
